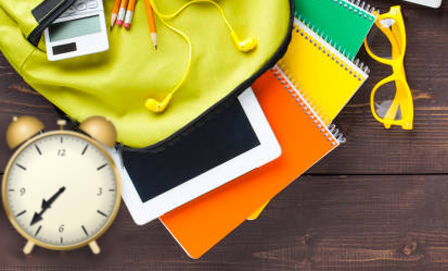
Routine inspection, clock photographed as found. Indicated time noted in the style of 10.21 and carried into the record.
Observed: 7.37
